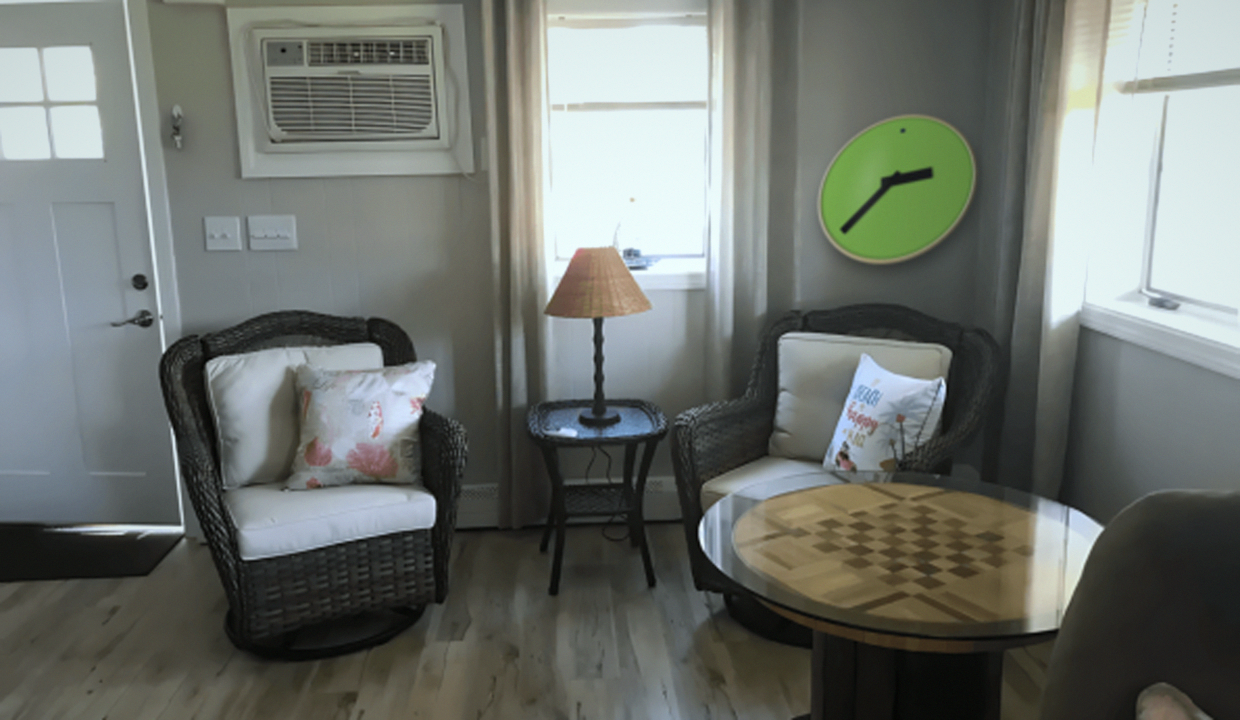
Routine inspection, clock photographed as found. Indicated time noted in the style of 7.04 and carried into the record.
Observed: 2.36
